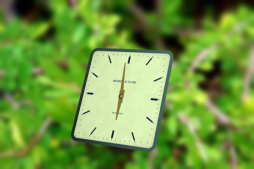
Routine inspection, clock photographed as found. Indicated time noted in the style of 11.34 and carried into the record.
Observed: 5.59
